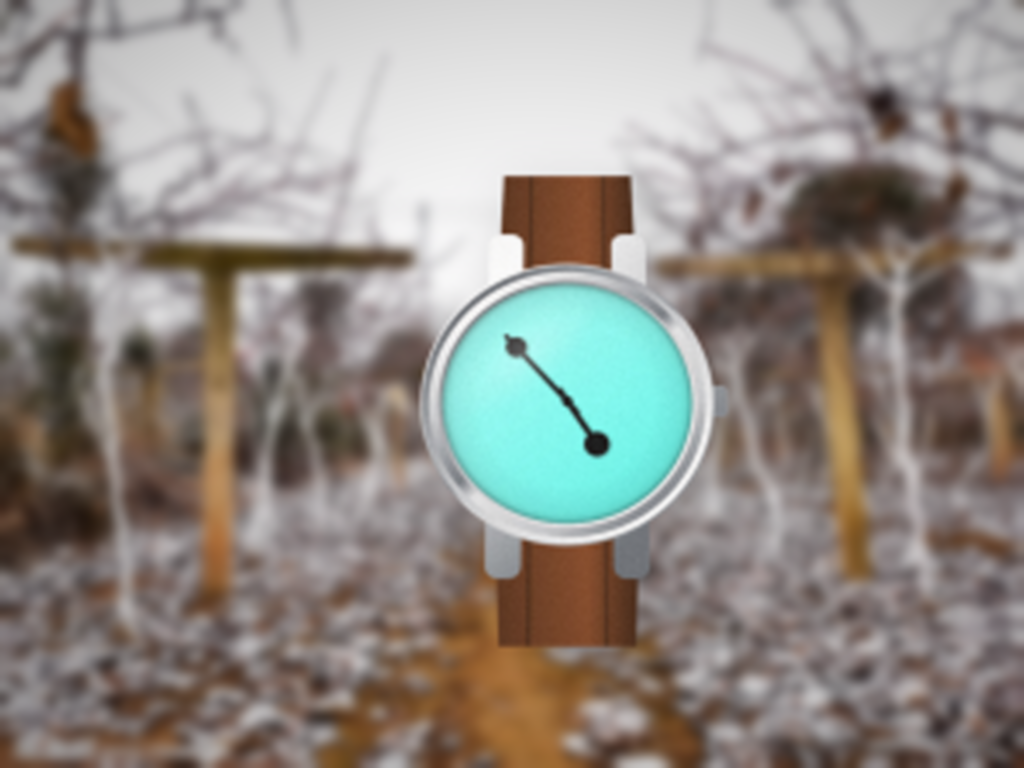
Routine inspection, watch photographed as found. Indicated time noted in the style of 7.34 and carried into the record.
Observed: 4.53
